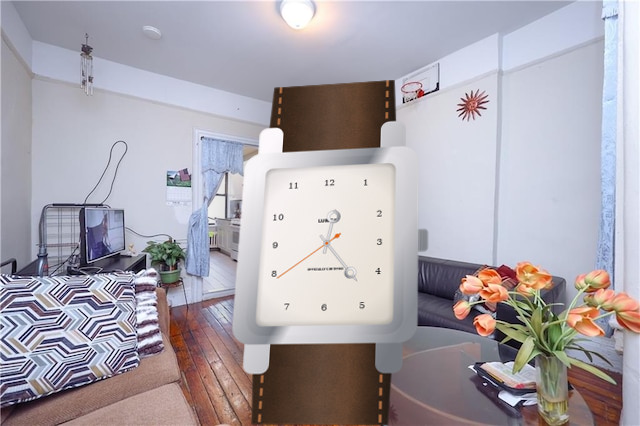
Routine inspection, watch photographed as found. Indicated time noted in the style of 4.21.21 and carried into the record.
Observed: 12.23.39
